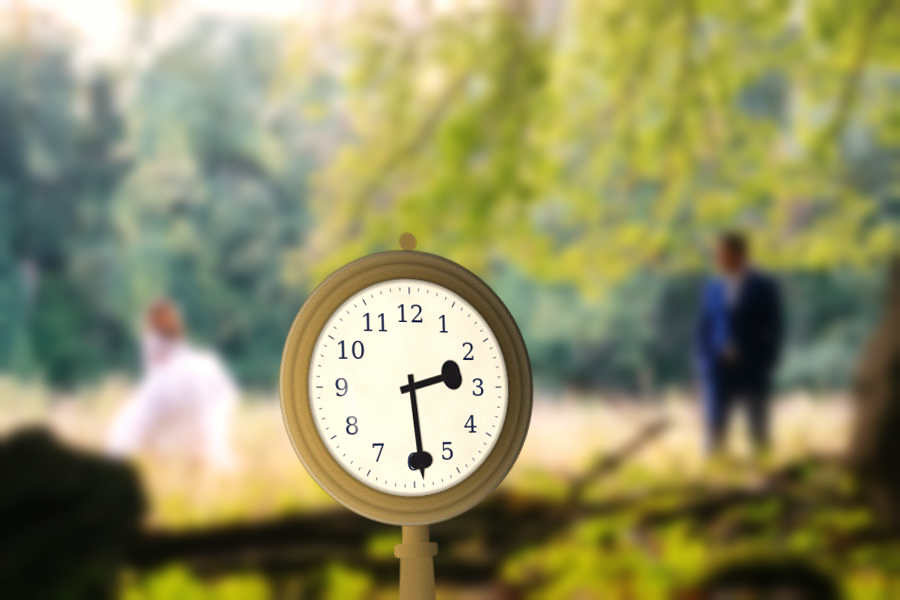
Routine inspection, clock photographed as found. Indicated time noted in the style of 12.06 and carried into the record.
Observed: 2.29
